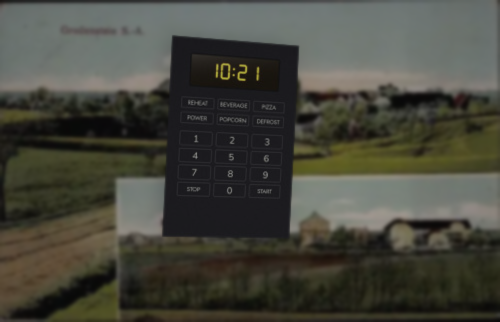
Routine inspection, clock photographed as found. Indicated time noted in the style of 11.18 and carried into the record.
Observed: 10.21
